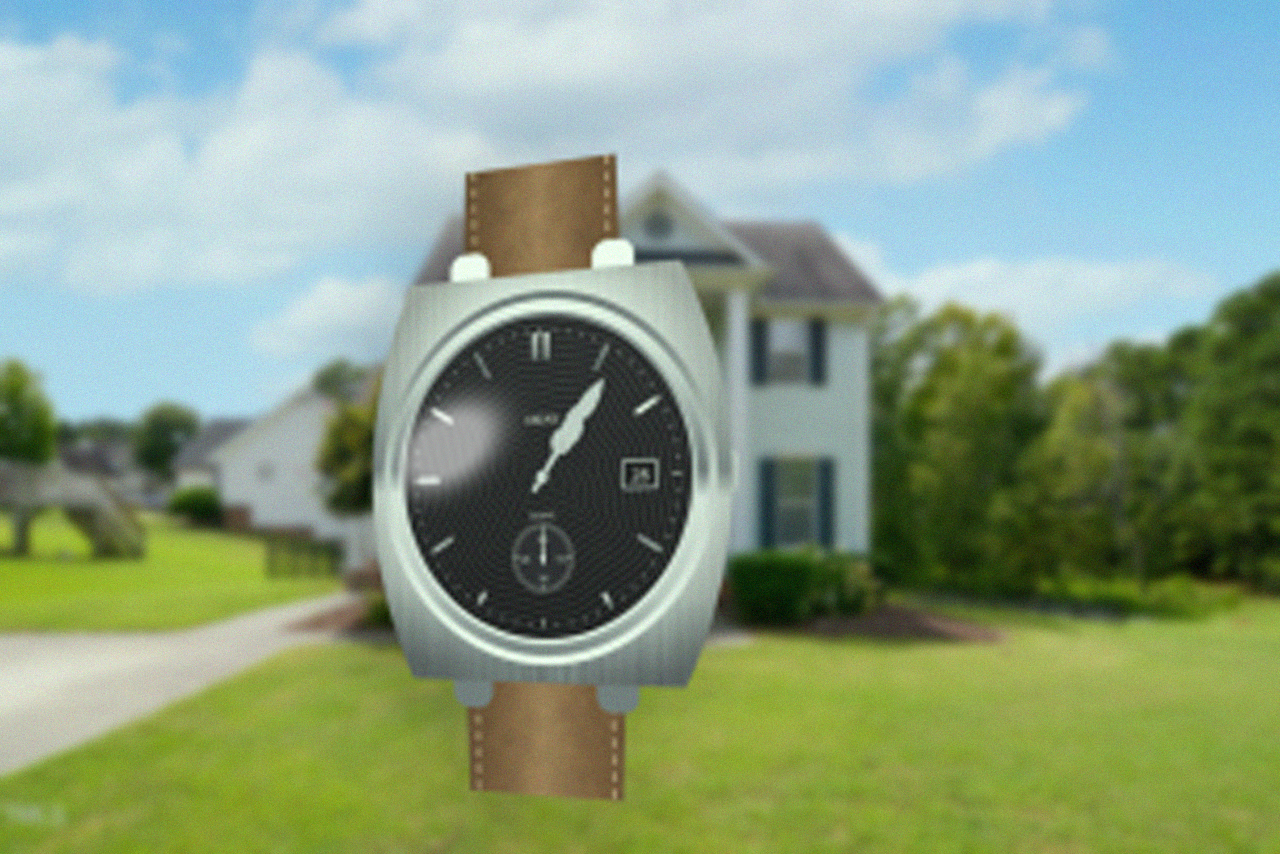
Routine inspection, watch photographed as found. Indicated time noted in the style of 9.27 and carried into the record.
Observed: 1.06
